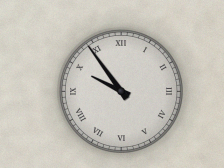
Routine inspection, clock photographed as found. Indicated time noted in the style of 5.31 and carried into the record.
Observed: 9.54
